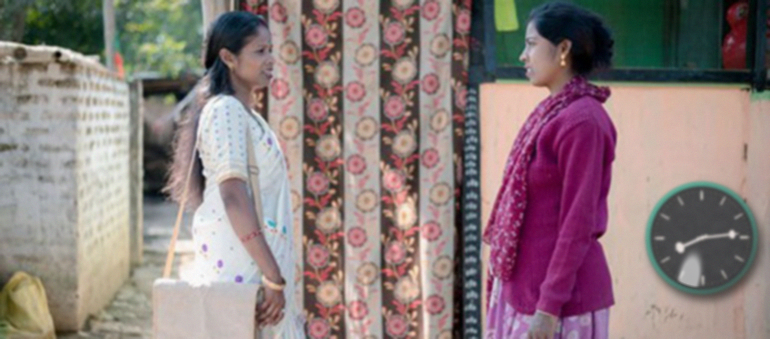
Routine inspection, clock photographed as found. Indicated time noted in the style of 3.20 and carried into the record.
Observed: 8.14
